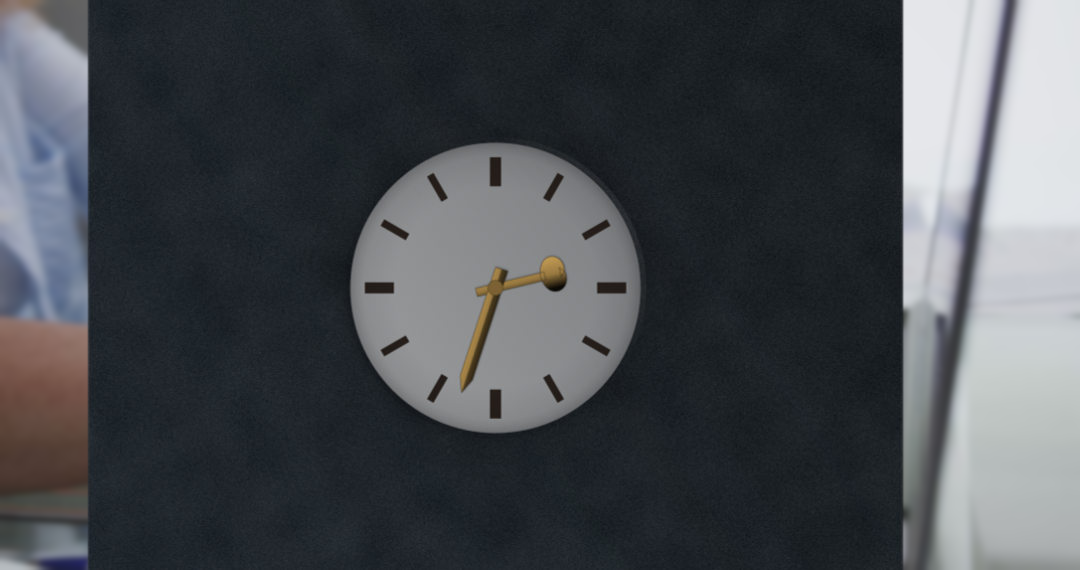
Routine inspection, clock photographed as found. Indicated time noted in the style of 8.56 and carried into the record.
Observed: 2.33
